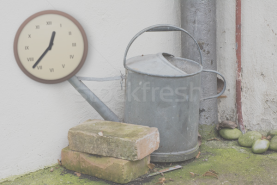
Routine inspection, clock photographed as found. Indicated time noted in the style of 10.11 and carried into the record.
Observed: 12.37
